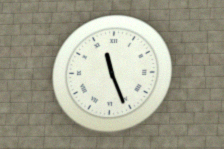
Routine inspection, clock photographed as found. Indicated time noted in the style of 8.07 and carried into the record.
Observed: 11.26
